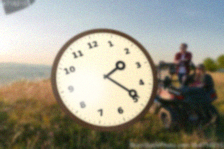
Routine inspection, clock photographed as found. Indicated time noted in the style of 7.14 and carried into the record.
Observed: 2.24
